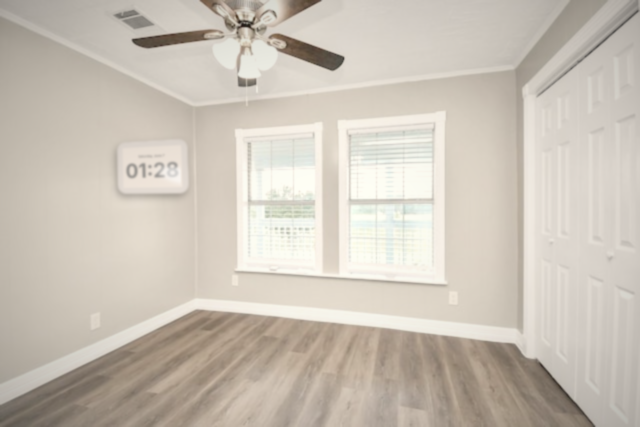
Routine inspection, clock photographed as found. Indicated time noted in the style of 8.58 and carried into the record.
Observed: 1.28
